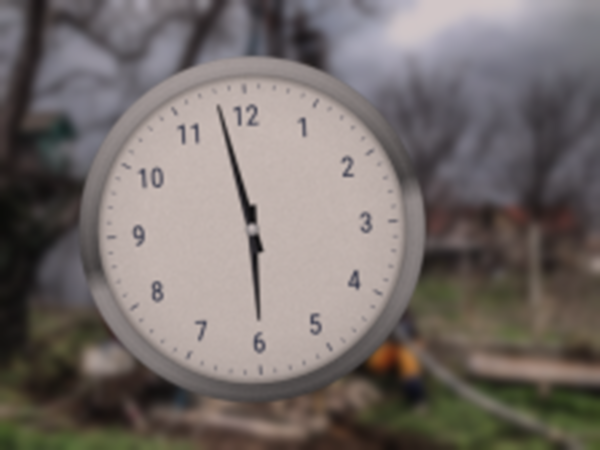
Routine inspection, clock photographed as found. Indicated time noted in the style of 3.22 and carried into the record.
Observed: 5.58
